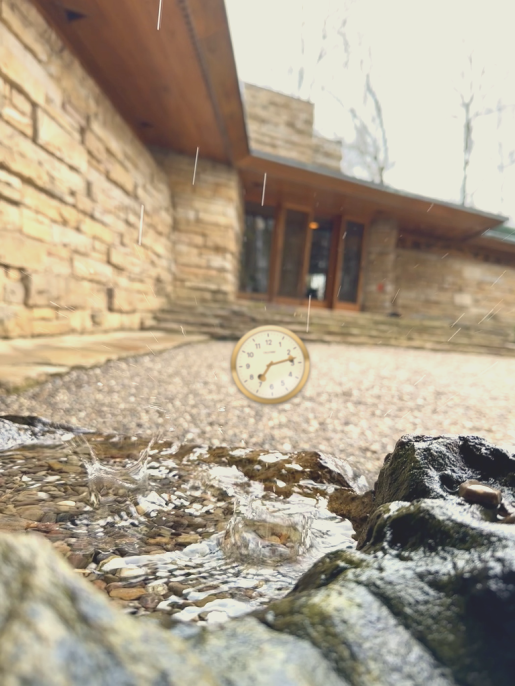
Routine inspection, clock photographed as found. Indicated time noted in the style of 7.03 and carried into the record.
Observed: 7.13
